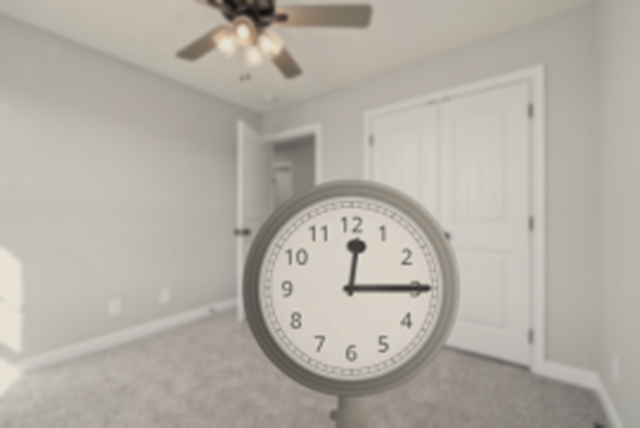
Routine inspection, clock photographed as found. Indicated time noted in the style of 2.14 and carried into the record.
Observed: 12.15
